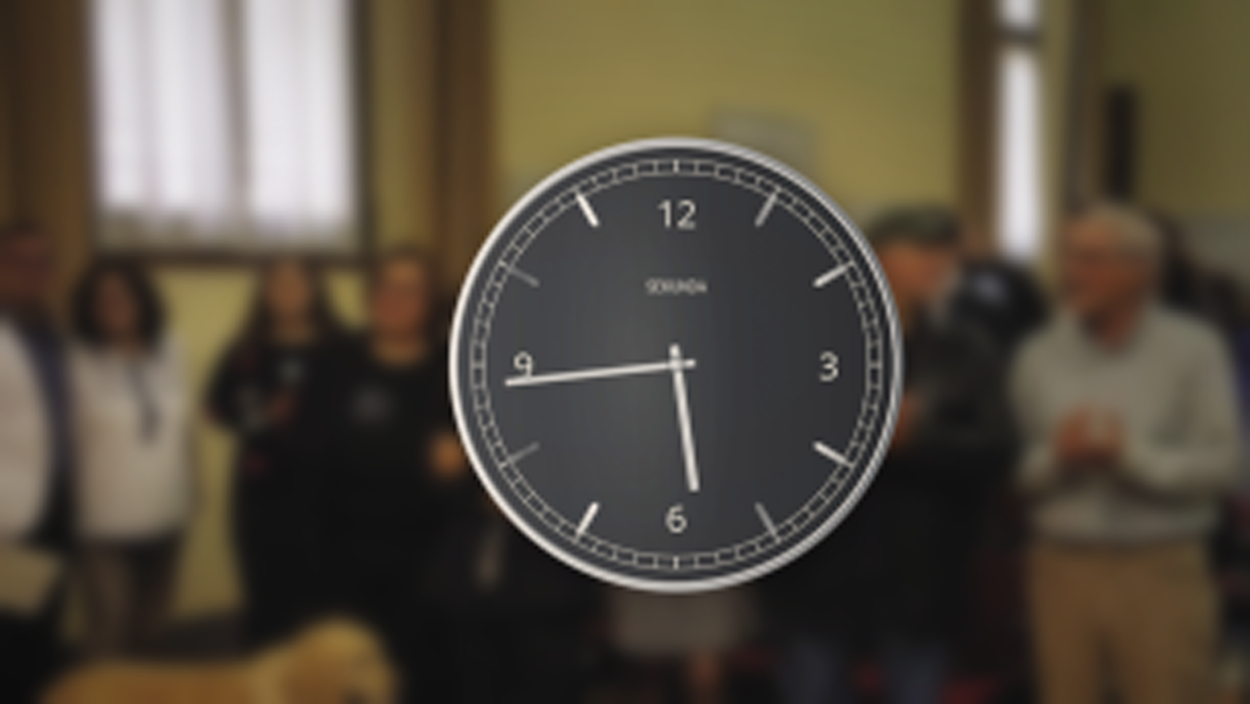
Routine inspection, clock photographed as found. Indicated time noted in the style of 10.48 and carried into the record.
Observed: 5.44
